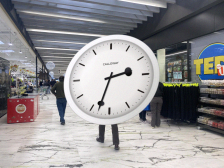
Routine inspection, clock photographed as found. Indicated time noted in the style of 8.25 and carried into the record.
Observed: 2.33
